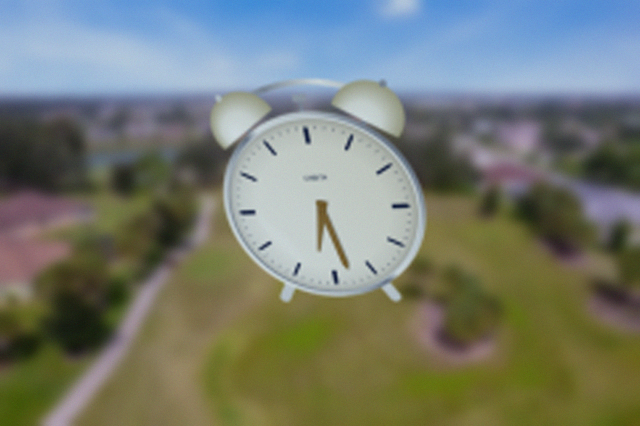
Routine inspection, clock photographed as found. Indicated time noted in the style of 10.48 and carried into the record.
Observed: 6.28
